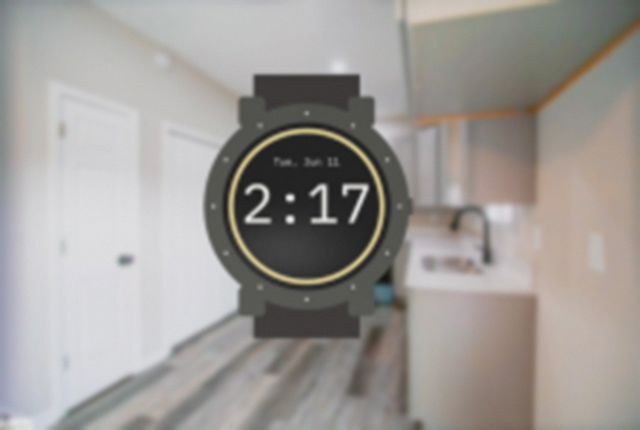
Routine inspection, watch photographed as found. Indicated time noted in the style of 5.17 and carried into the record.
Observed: 2.17
